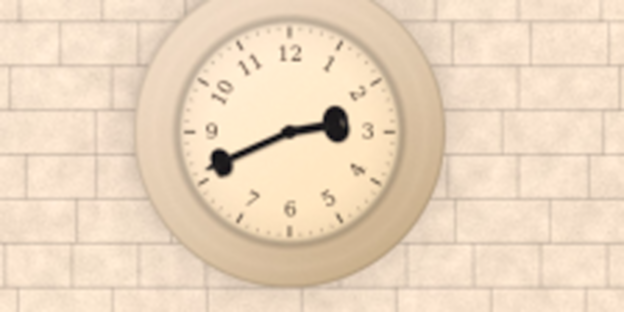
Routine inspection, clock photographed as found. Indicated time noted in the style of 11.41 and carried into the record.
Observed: 2.41
